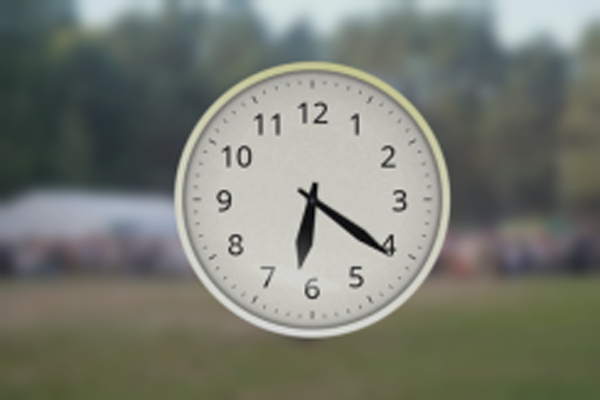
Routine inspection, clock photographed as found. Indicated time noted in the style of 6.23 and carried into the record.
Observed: 6.21
